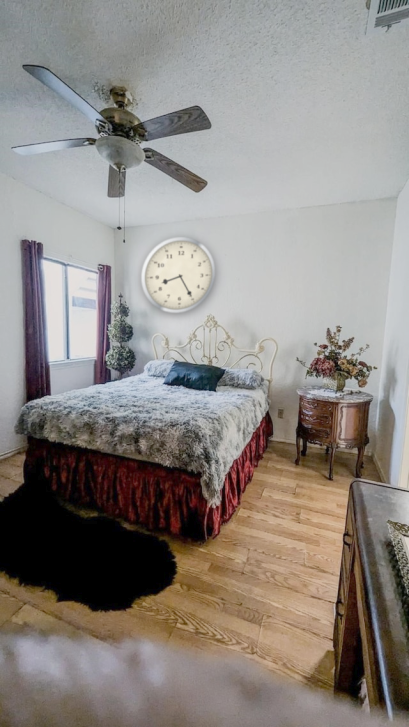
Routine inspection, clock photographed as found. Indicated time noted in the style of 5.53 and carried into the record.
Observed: 8.25
